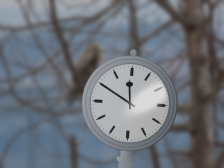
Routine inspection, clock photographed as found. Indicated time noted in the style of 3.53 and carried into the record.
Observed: 11.50
